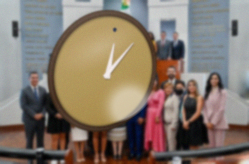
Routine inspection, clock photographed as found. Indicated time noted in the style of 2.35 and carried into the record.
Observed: 12.06
